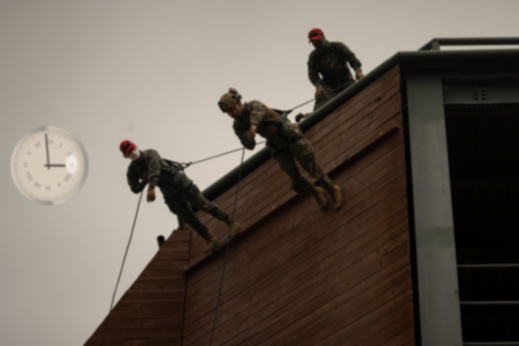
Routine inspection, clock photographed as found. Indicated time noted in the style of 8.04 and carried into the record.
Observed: 2.59
